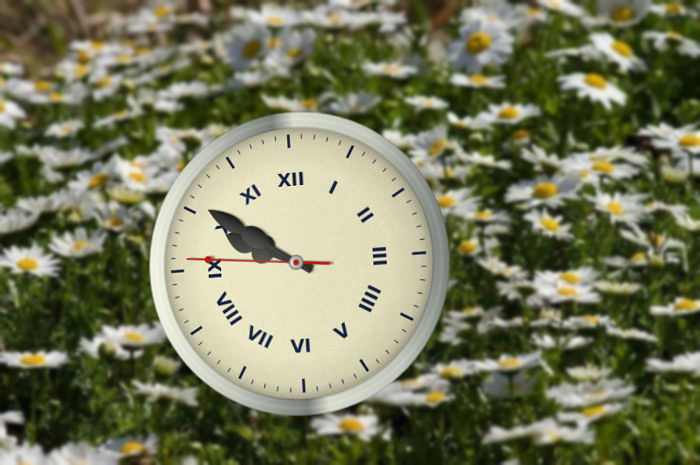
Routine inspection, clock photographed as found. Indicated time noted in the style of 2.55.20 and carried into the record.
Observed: 9.50.46
